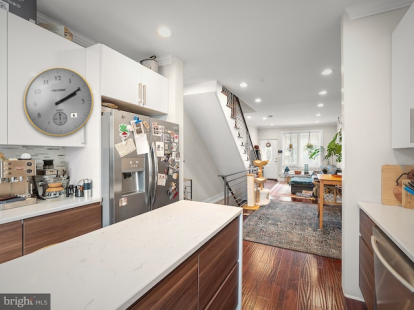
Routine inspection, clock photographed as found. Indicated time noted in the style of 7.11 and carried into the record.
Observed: 2.10
